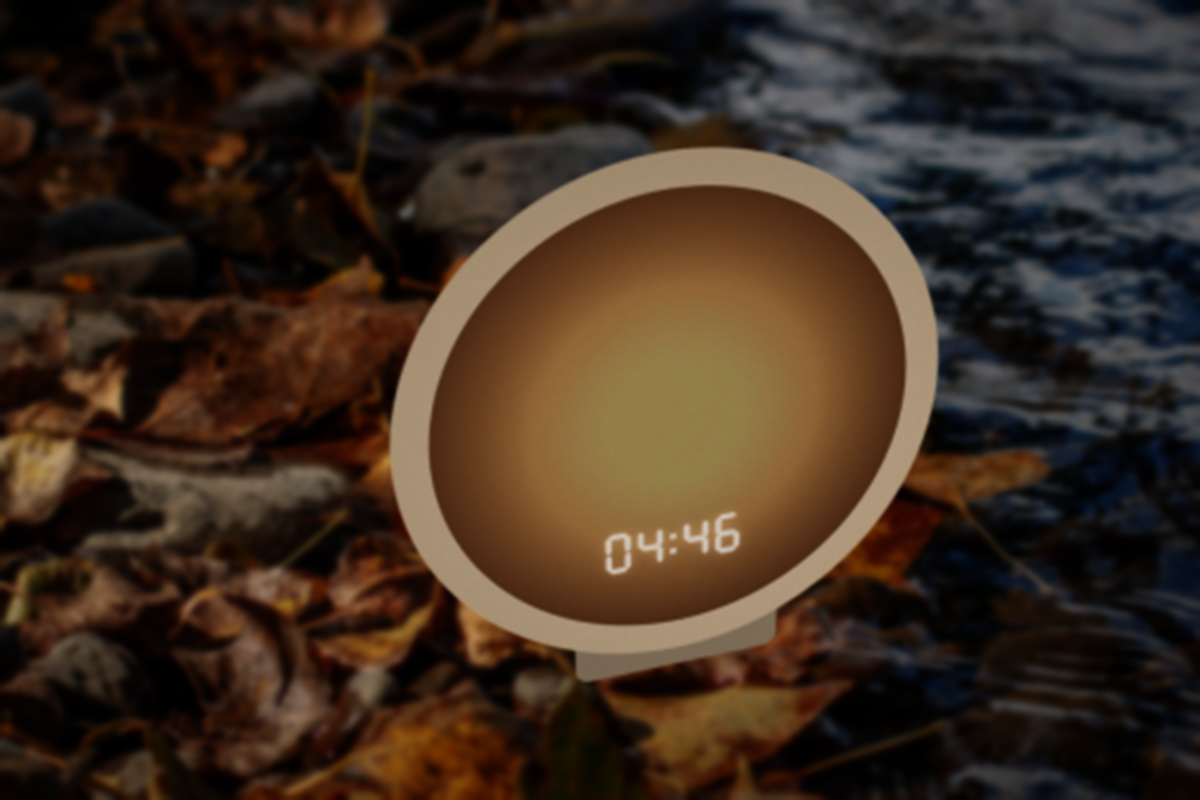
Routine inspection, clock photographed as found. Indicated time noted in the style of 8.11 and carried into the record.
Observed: 4.46
